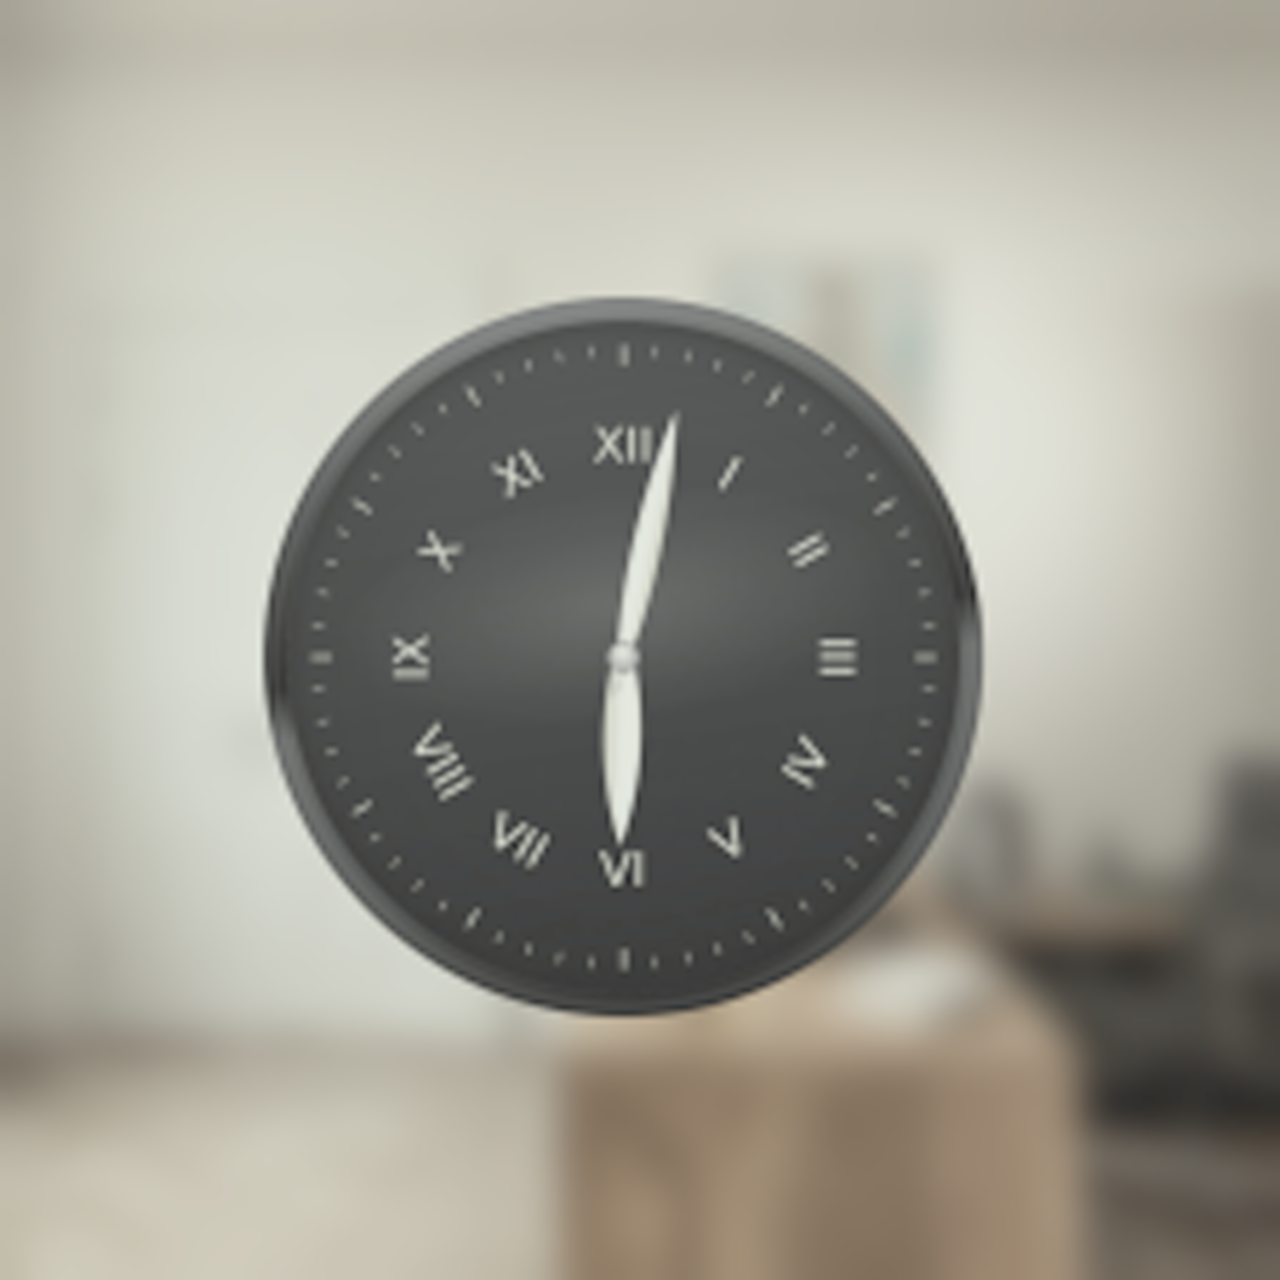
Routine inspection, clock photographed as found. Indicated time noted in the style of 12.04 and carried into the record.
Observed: 6.02
